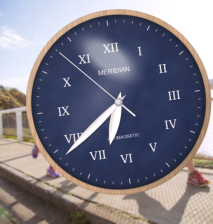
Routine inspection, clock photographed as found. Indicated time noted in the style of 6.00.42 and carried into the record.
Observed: 6.38.53
